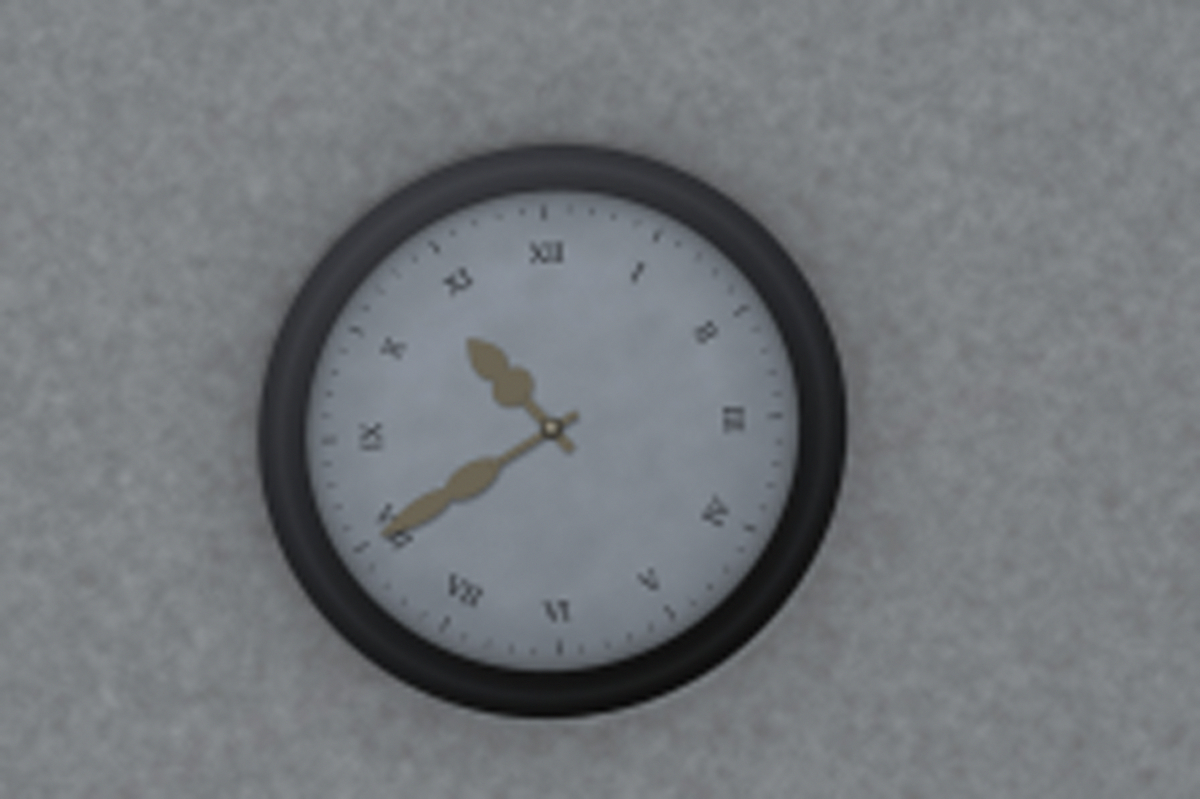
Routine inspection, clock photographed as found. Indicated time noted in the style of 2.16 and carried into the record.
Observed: 10.40
